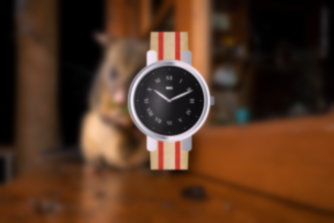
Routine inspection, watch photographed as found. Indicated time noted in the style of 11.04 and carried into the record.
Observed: 10.11
